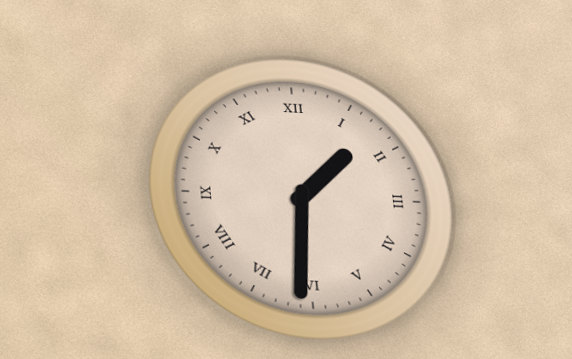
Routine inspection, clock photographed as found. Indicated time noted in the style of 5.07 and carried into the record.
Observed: 1.31
